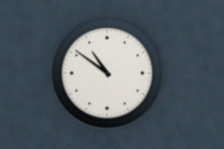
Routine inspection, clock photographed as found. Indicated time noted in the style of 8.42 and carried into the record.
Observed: 10.51
